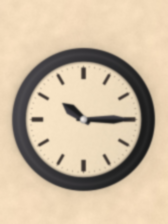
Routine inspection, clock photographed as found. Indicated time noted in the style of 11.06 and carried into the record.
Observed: 10.15
